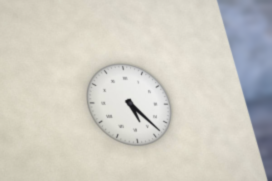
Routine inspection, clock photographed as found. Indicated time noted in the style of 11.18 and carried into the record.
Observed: 5.23
